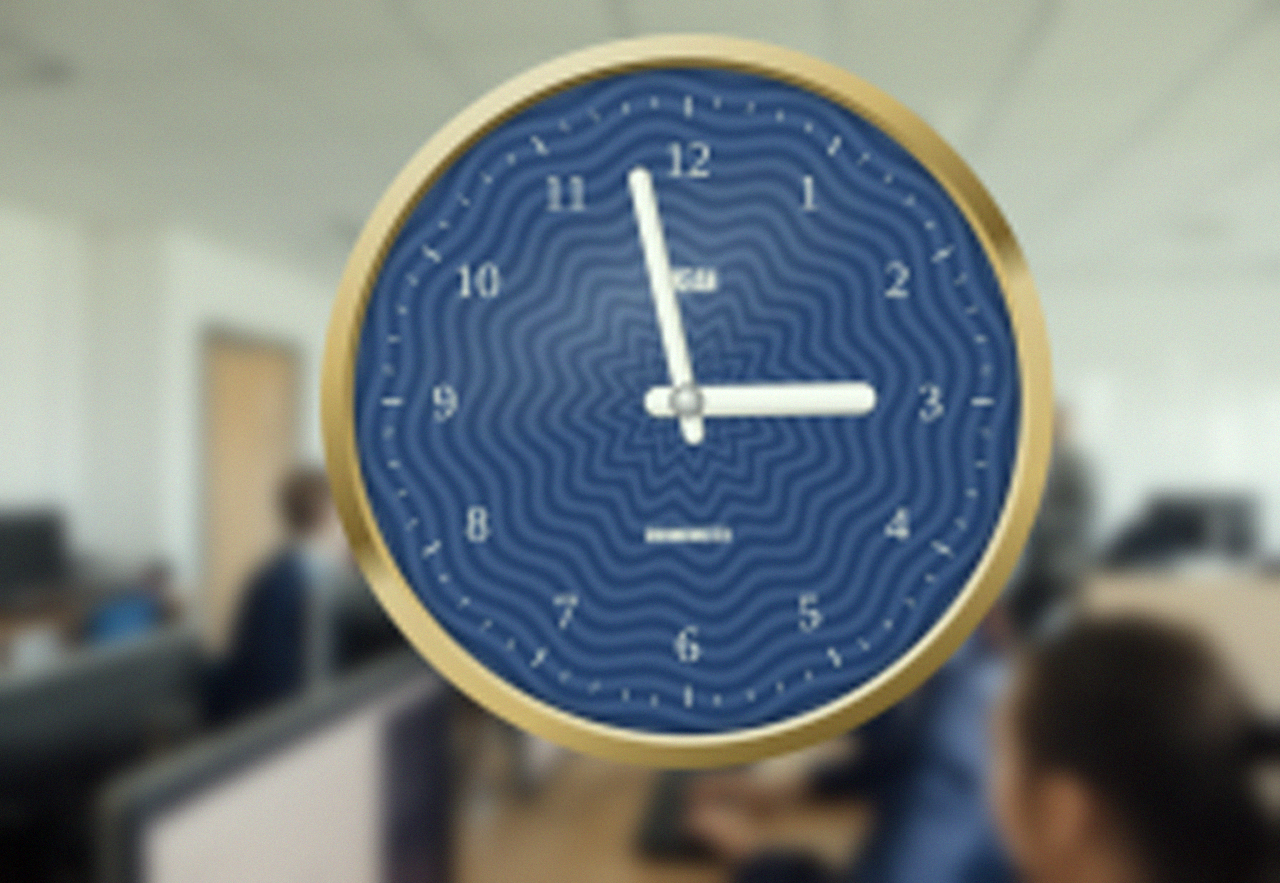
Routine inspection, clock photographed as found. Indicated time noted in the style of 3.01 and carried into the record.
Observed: 2.58
